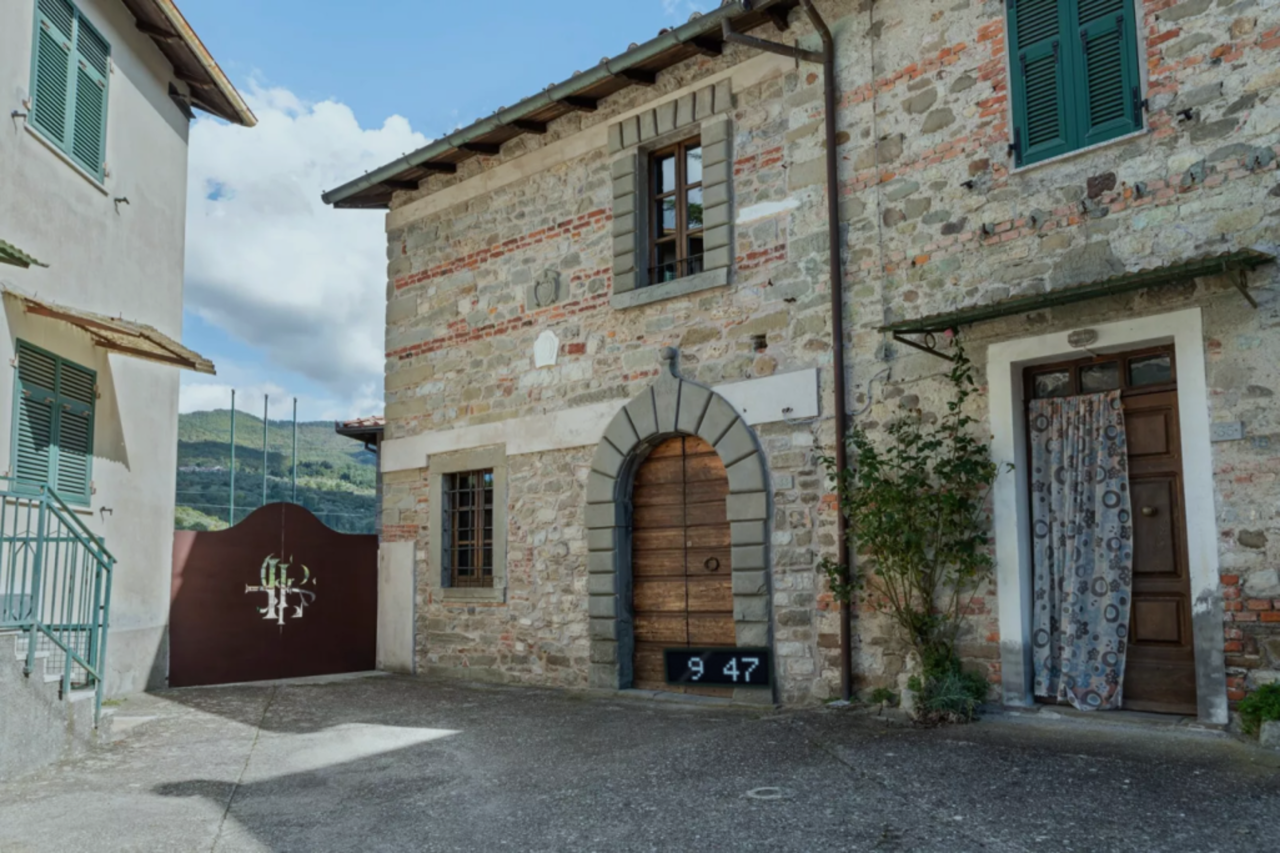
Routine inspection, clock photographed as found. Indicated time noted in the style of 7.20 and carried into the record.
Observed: 9.47
